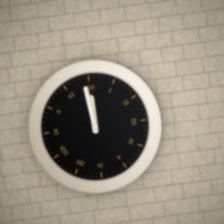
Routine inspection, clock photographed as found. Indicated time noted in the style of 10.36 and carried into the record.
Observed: 11.59
